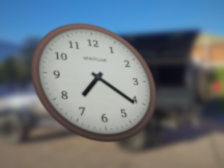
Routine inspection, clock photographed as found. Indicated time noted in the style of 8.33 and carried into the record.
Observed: 7.21
